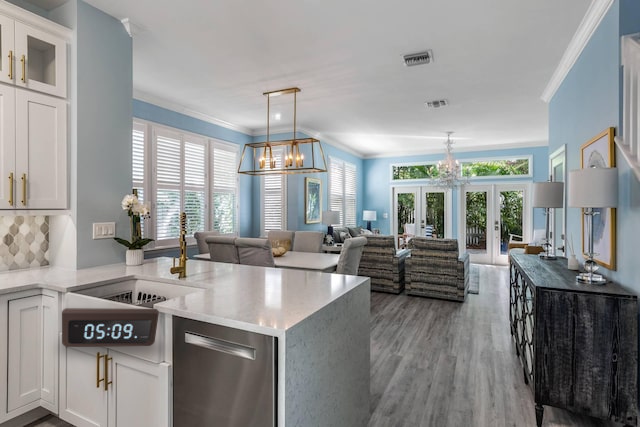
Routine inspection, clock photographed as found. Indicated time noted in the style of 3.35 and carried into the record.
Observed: 5.09
